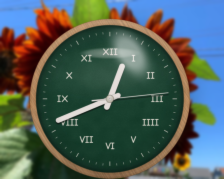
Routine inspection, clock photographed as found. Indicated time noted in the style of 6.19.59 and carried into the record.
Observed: 12.41.14
